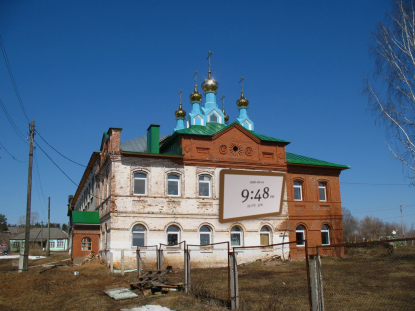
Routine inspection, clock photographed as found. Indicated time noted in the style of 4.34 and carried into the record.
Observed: 9.48
